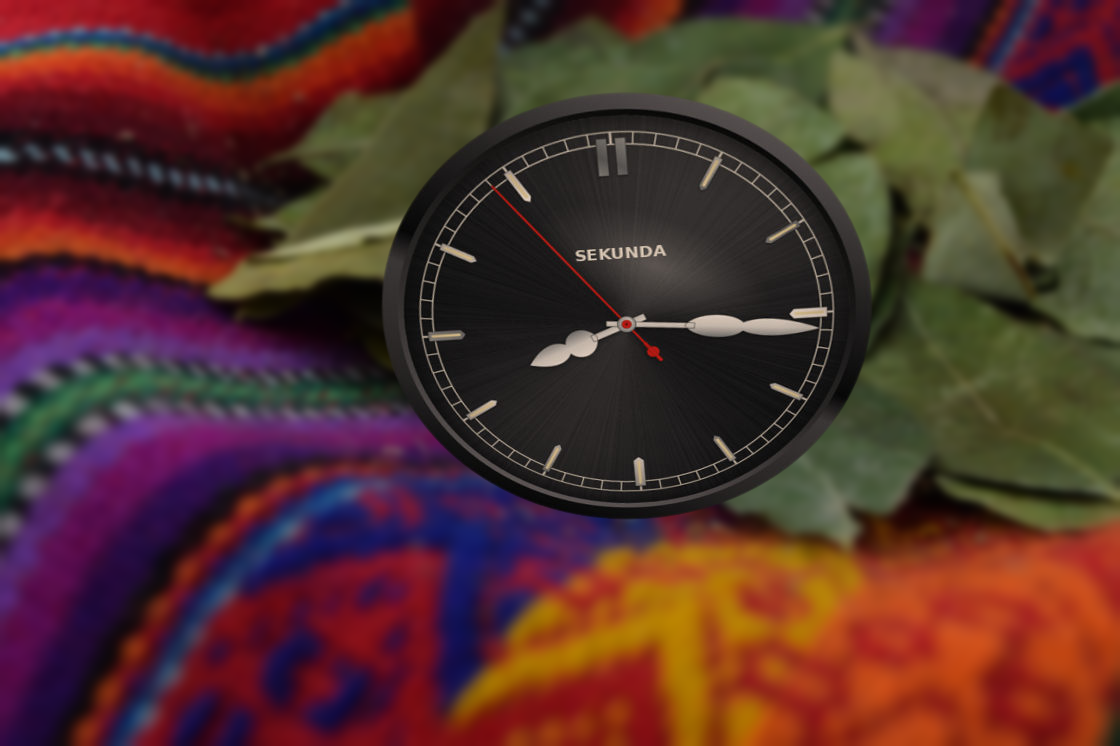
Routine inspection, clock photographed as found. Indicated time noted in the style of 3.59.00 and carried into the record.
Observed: 8.15.54
